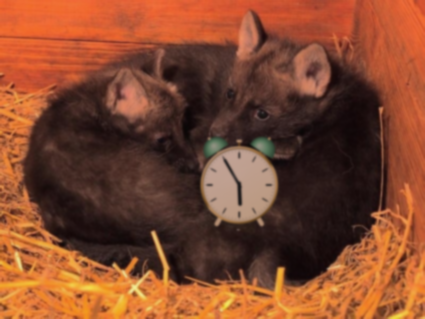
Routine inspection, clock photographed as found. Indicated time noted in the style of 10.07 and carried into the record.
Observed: 5.55
